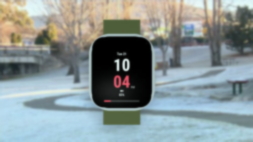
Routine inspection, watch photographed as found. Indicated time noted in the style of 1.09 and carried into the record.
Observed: 10.04
